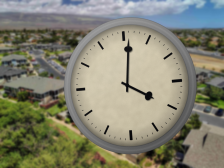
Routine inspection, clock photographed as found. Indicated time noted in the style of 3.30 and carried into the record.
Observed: 4.01
